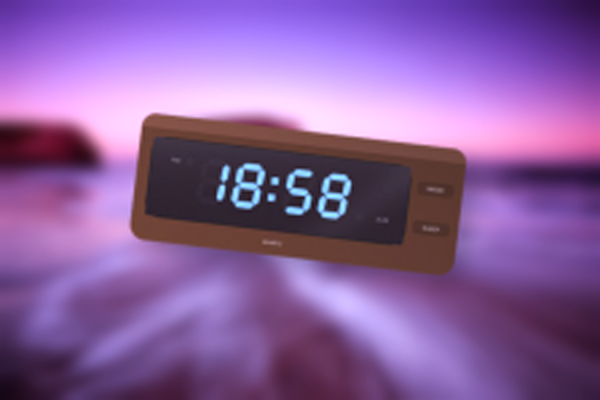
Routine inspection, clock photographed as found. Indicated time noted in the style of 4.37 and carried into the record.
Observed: 18.58
